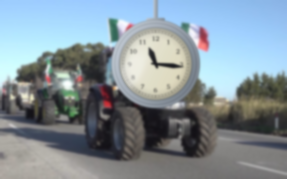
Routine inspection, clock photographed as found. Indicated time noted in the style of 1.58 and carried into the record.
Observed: 11.16
